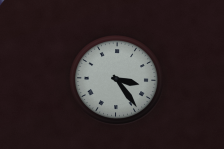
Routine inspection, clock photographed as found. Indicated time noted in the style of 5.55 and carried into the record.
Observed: 3.24
